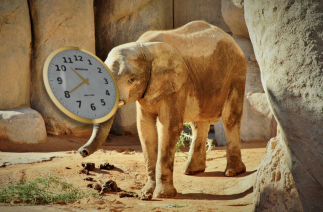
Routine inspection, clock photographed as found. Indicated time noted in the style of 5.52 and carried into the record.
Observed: 10.40
